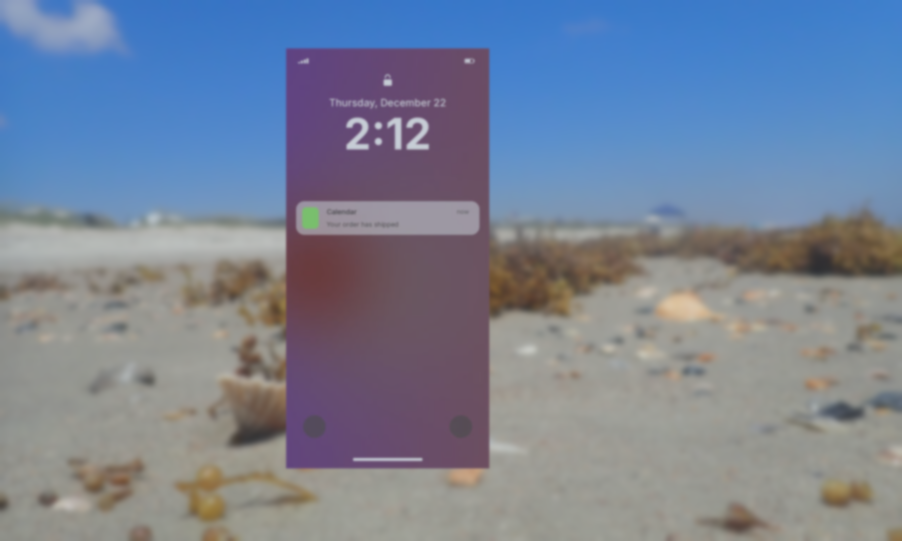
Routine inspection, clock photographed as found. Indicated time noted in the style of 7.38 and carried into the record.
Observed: 2.12
